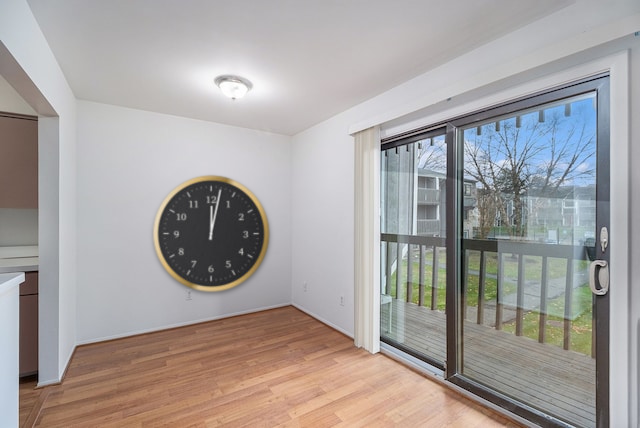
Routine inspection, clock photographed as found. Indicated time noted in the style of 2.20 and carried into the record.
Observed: 12.02
